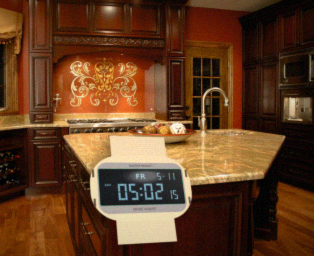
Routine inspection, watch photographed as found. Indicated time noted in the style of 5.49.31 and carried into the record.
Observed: 5.02.15
